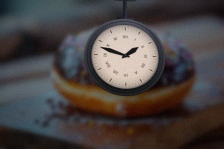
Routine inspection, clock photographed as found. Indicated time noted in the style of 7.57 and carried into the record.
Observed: 1.48
